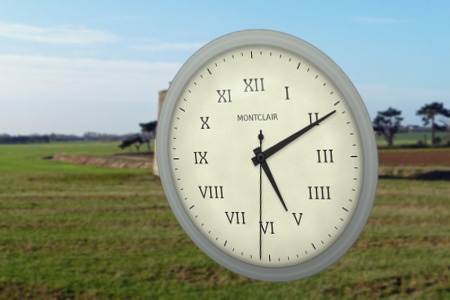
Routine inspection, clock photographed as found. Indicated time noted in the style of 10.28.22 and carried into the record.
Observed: 5.10.31
